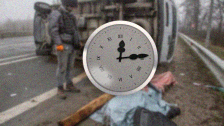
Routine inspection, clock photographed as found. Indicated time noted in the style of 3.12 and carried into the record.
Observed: 12.14
